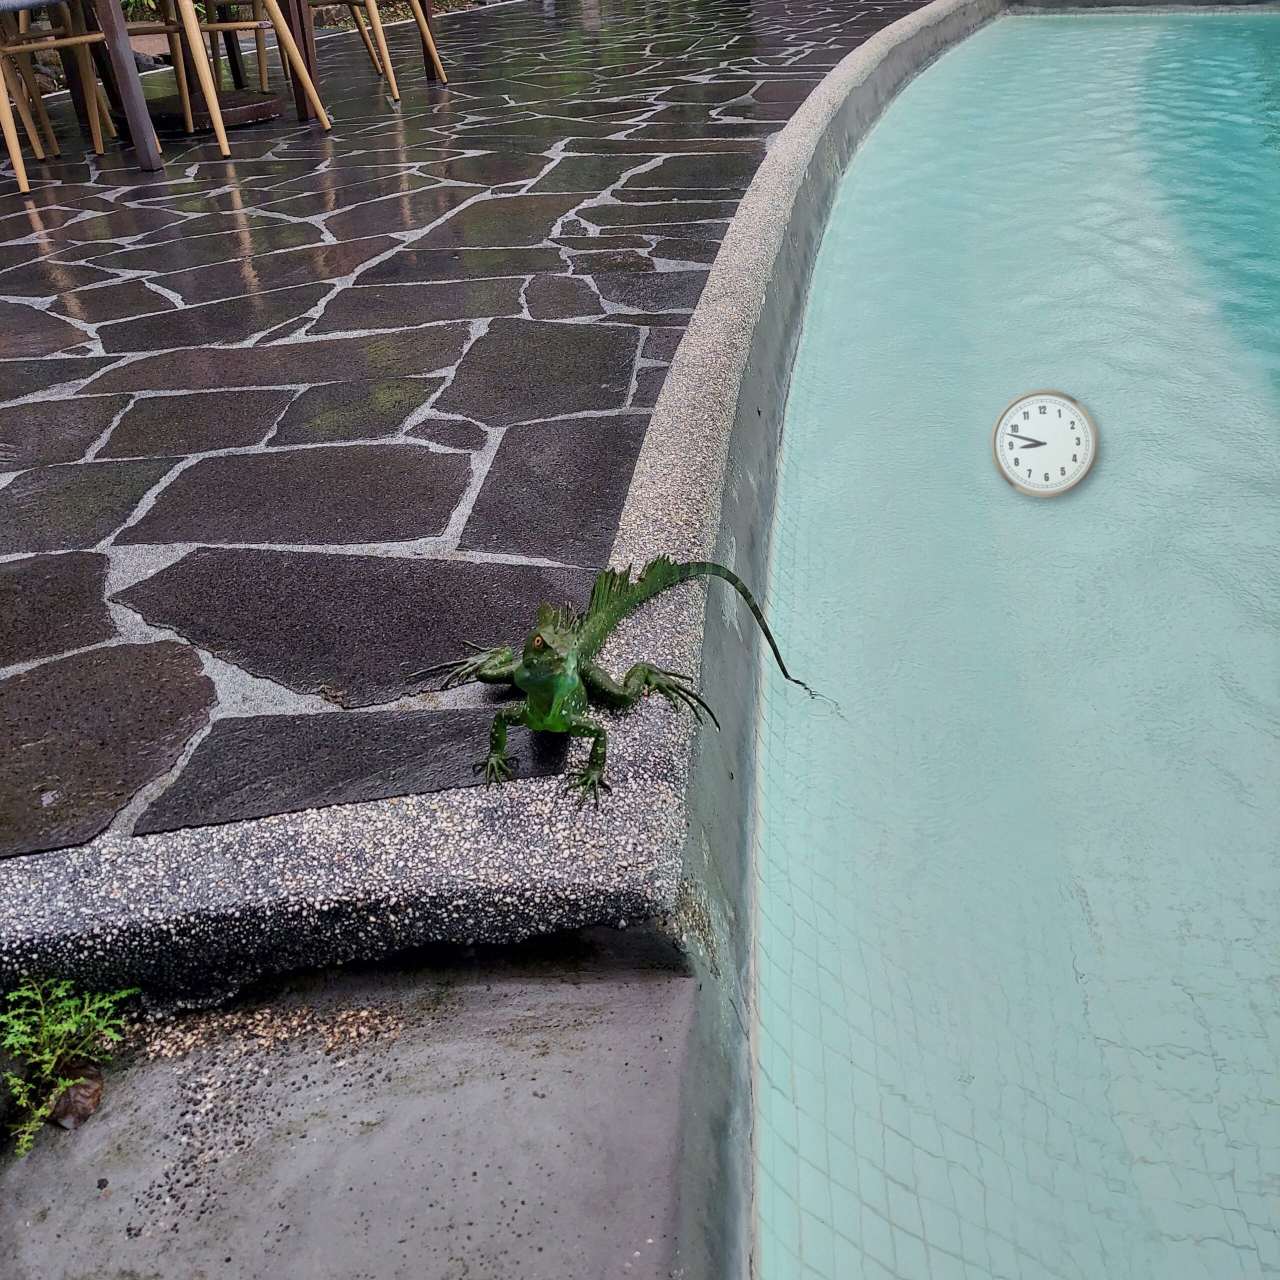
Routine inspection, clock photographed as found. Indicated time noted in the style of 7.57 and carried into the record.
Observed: 8.48
